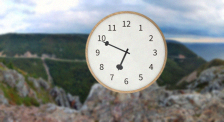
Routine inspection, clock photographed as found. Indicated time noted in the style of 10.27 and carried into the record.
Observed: 6.49
